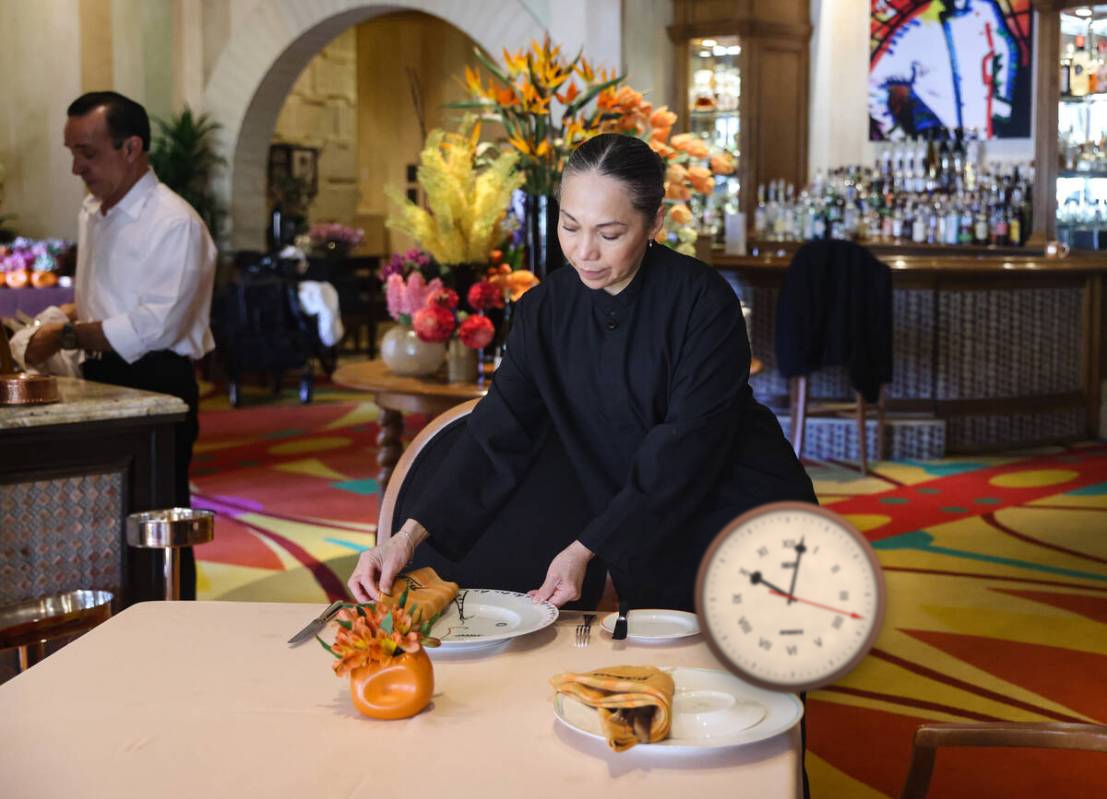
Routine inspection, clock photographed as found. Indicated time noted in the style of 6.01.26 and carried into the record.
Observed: 10.02.18
